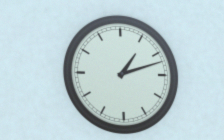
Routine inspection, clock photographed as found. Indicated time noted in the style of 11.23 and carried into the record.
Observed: 1.12
